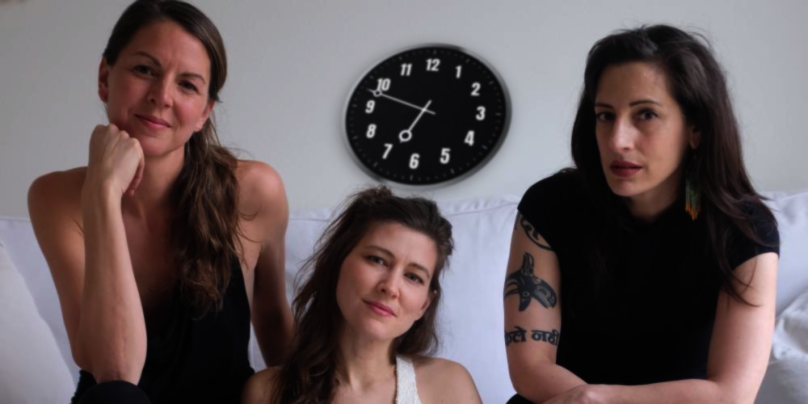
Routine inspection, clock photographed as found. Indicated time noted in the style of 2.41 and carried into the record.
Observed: 6.48
